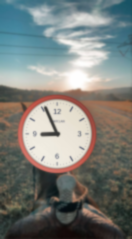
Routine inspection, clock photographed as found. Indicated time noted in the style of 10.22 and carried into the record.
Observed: 8.56
